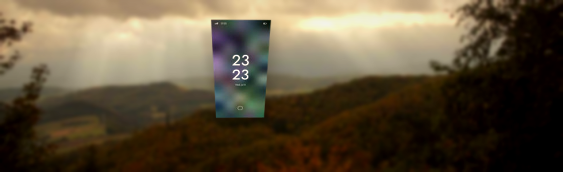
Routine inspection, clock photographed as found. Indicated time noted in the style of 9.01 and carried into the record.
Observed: 23.23
